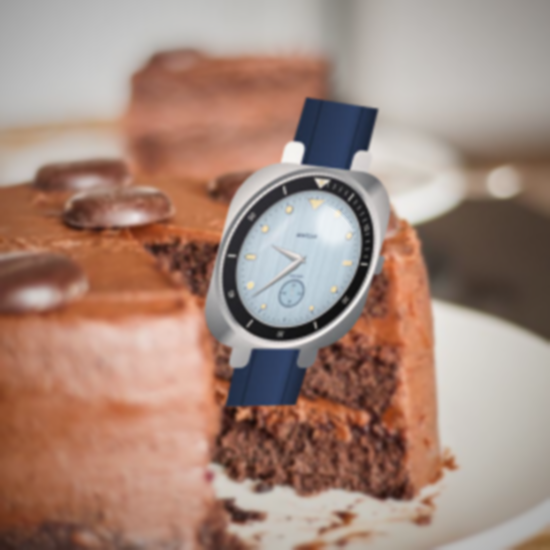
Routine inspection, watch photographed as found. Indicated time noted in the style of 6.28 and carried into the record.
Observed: 9.38
